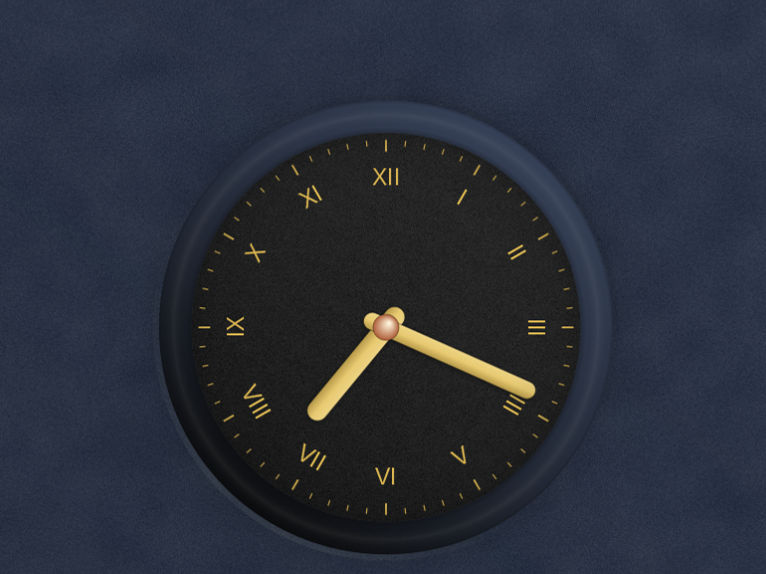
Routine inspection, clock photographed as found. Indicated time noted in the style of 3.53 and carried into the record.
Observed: 7.19
